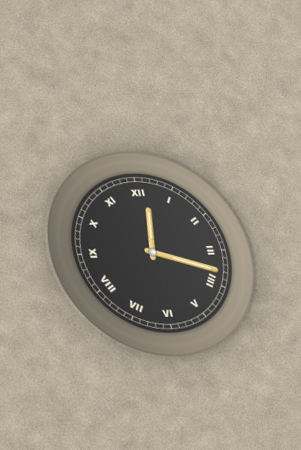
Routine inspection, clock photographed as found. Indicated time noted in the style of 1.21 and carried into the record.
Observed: 12.18
